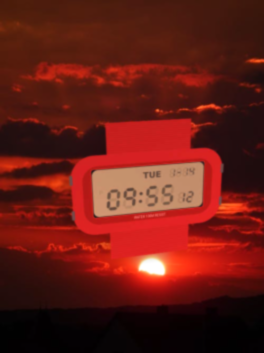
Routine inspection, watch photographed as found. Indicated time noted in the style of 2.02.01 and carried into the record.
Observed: 9.55.12
